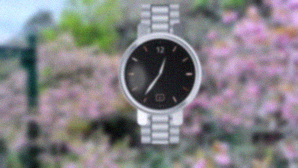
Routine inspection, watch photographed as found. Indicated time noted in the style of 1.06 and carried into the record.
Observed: 12.36
